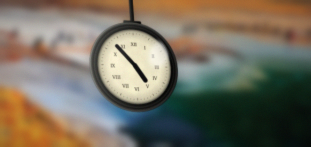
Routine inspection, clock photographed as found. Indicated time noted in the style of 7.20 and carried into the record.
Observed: 4.53
